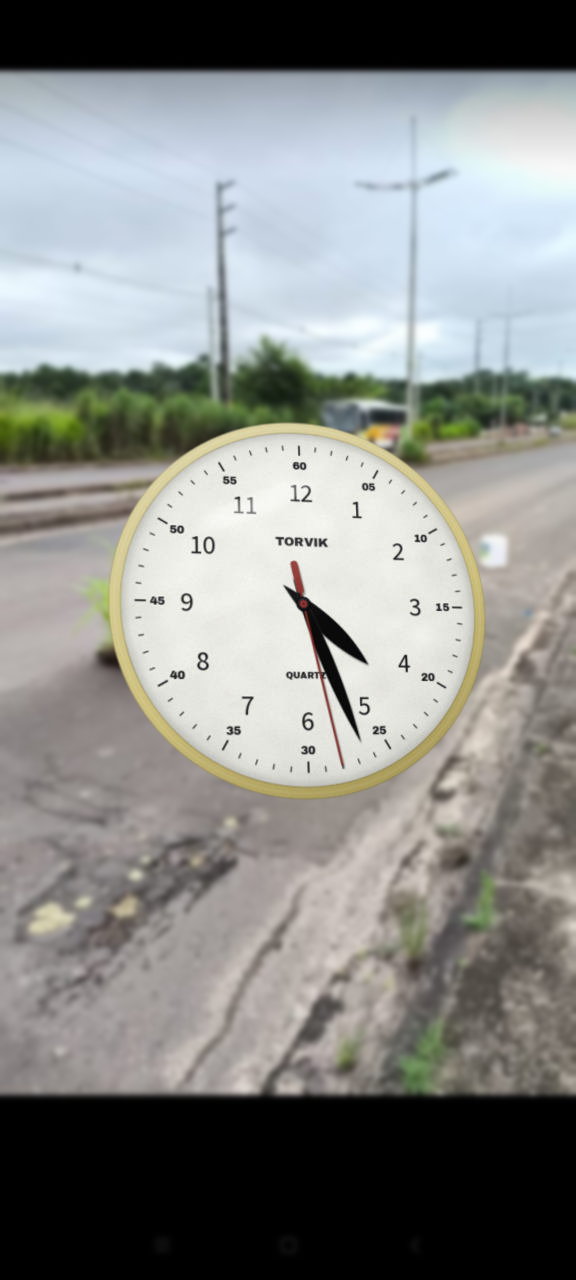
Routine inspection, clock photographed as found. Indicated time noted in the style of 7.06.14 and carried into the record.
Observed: 4.26.28
